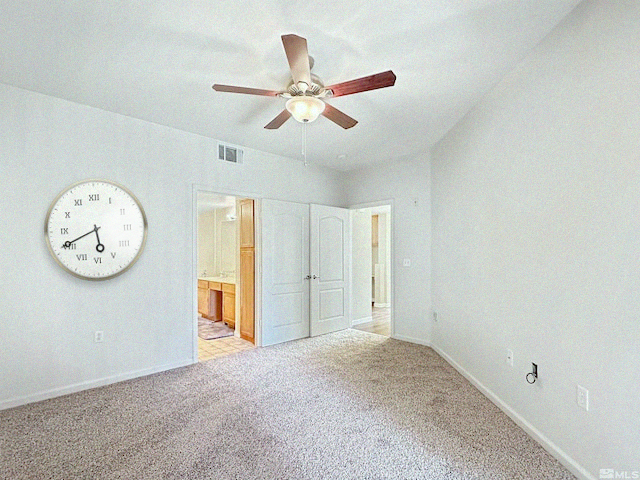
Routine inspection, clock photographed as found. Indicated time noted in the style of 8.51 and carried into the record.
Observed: 5.41
